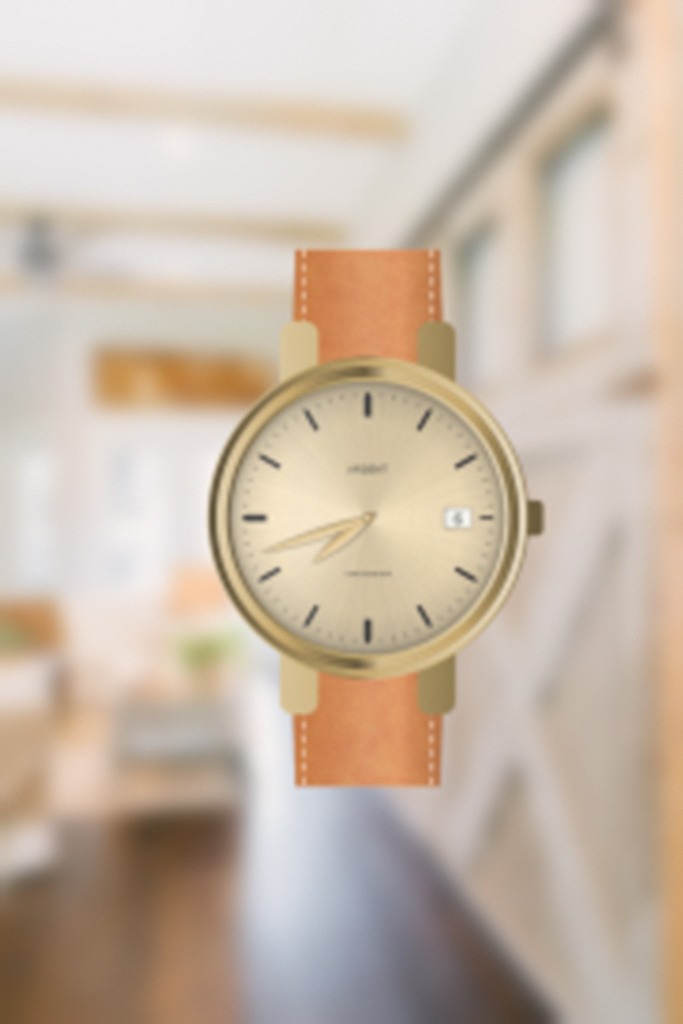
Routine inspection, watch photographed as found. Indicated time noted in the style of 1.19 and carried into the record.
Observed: 7.42
